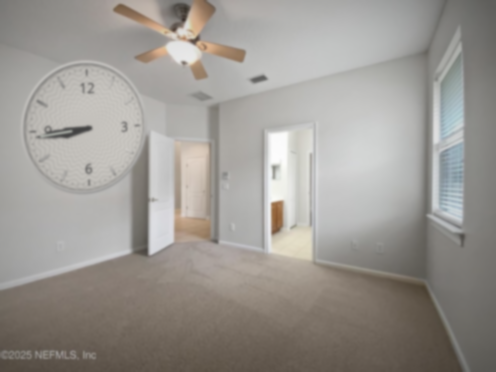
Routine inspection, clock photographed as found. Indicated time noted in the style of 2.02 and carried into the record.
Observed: 8.44
